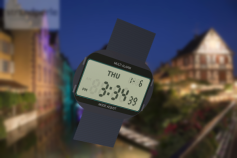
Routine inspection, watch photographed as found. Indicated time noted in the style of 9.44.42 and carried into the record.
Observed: 3.34.39
